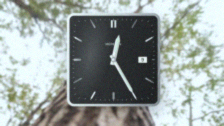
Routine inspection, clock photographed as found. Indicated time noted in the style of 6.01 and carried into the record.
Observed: 12.25
